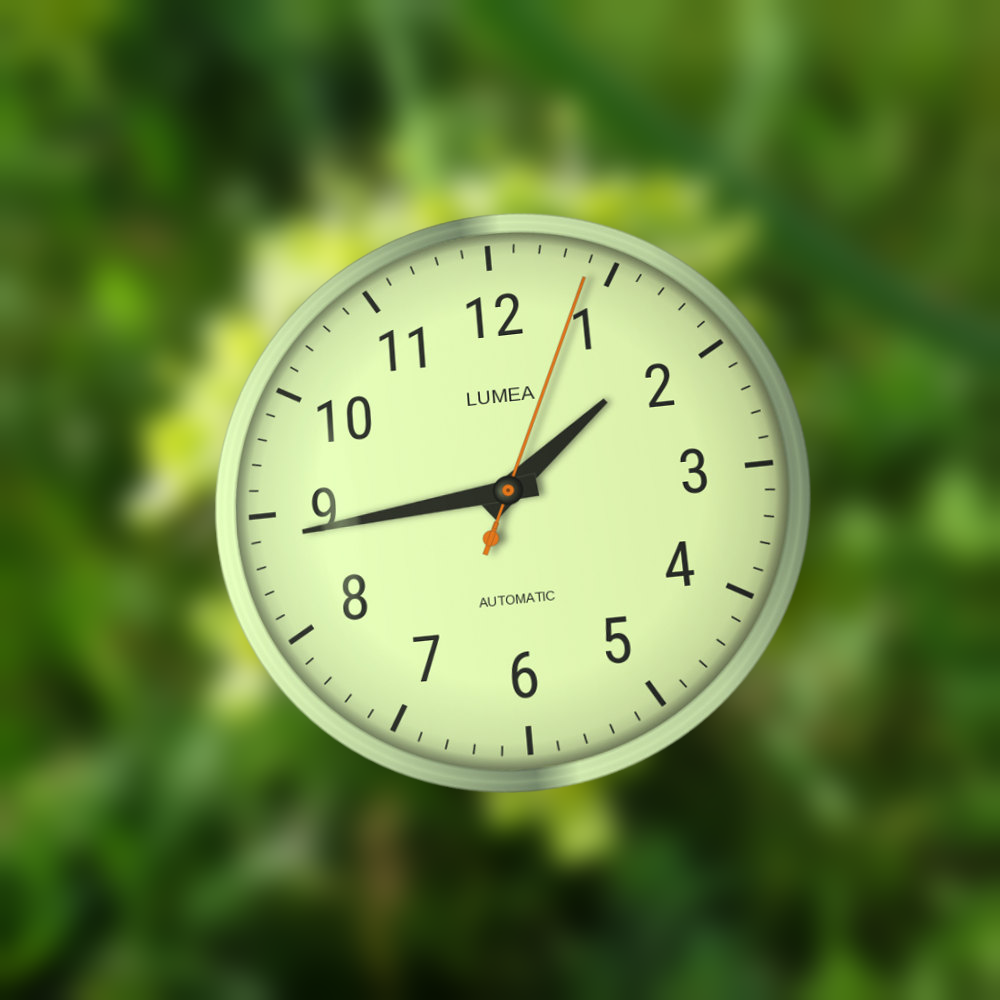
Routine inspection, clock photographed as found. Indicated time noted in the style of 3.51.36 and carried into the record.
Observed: 1.44.04
